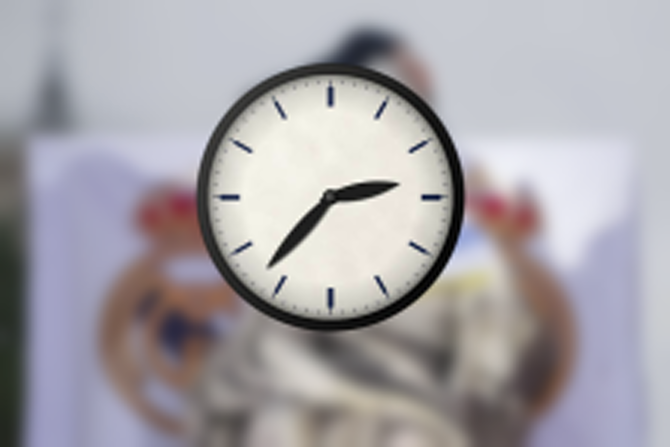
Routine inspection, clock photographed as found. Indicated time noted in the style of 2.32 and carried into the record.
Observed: 2.37
